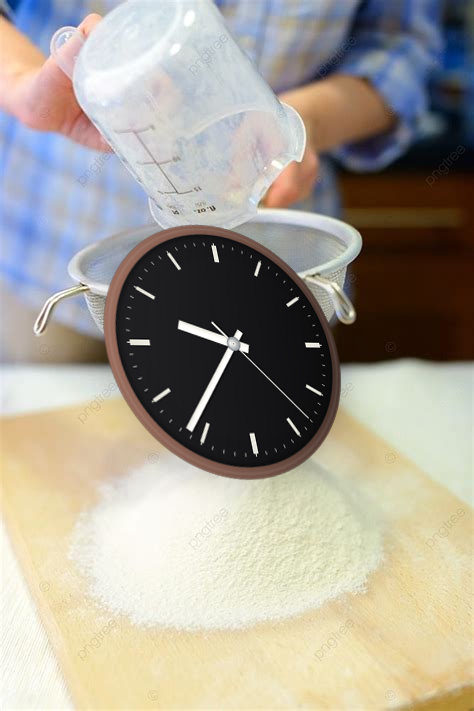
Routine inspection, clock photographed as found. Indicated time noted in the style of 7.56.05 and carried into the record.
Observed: 9.36.23
